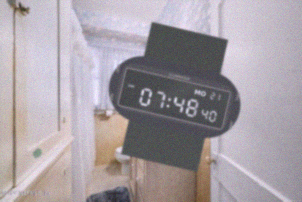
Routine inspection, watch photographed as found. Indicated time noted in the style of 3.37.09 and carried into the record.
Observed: 7.48.40
